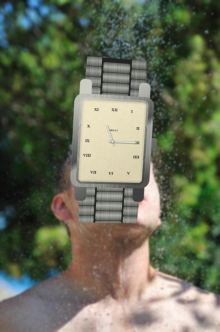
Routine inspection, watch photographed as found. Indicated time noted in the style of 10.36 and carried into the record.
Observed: 11.15
